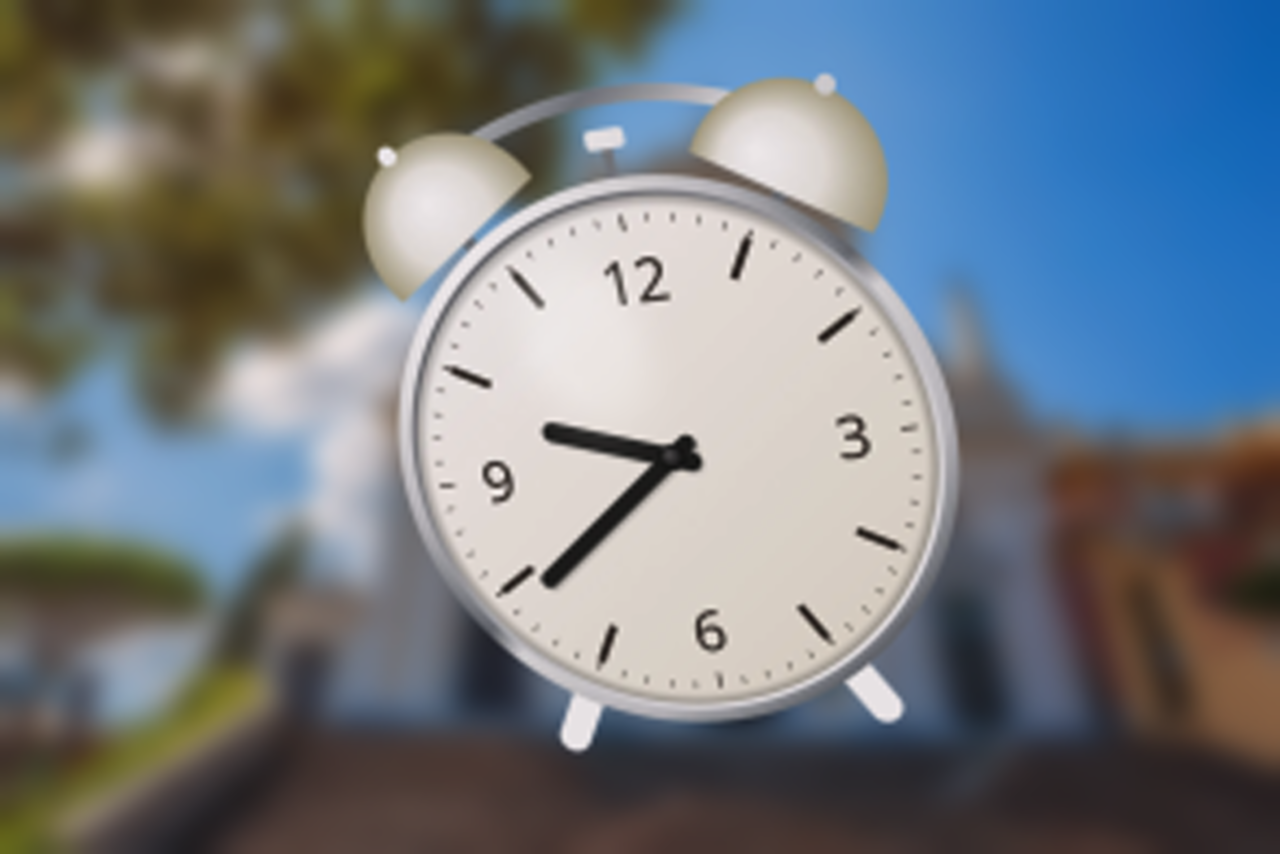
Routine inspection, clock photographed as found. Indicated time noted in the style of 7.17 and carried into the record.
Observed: 9.39
